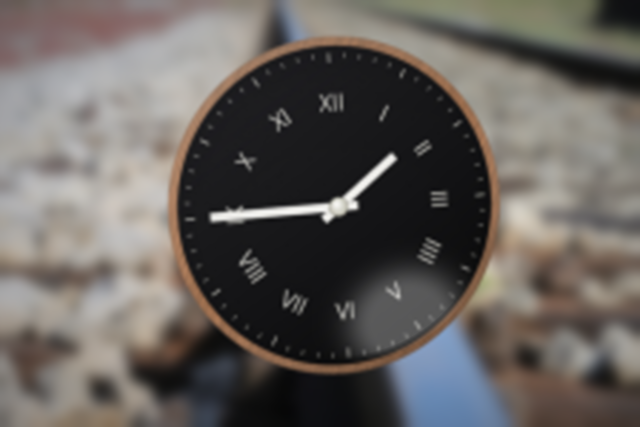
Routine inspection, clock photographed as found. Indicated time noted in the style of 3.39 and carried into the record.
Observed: 1.45
